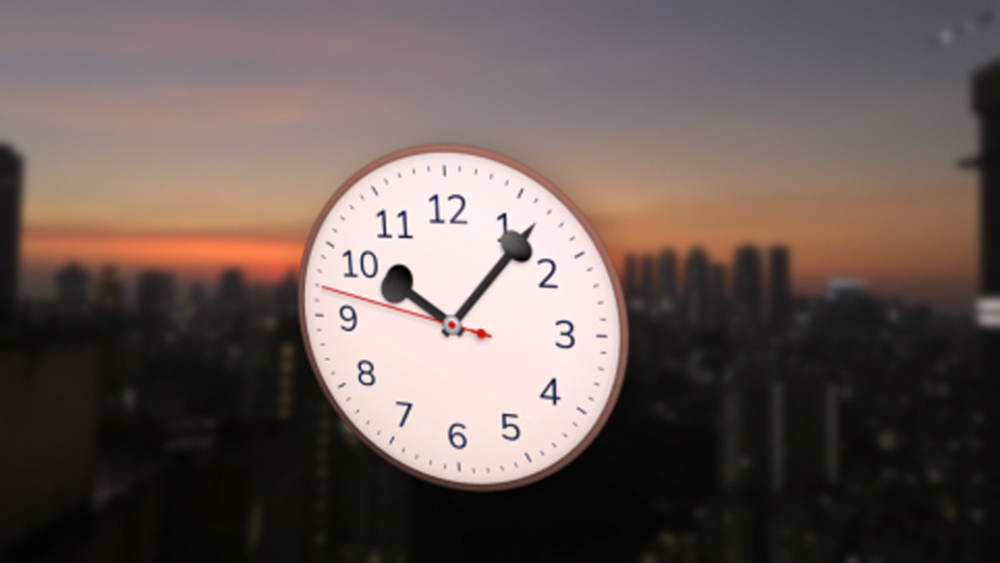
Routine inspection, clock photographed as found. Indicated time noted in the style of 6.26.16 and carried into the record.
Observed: 10.06.47
